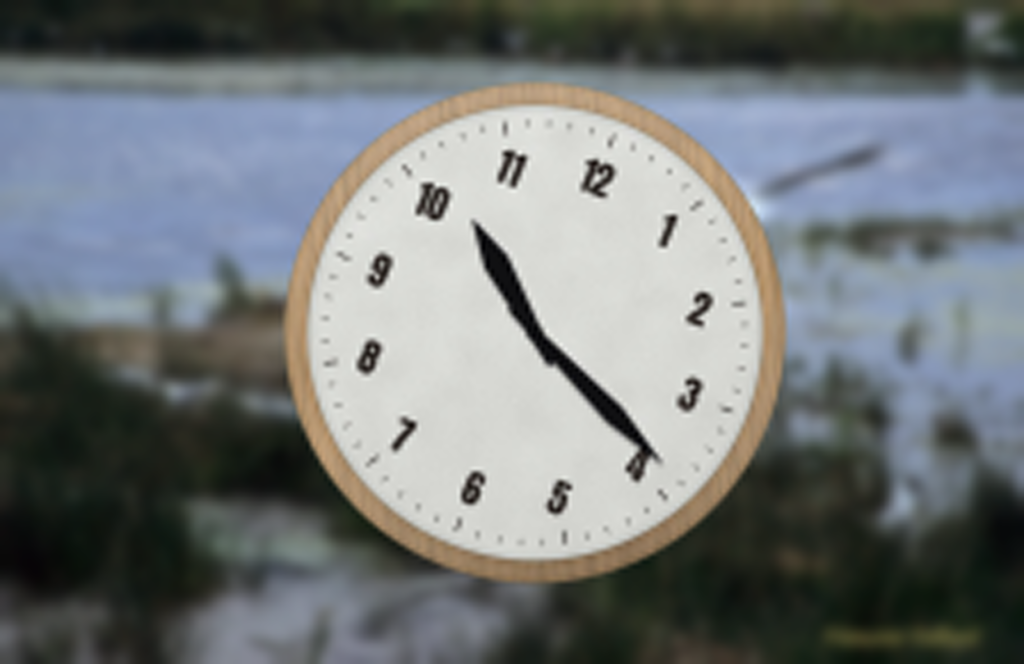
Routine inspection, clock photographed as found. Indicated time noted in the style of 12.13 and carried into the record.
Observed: 10.19
